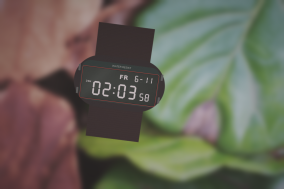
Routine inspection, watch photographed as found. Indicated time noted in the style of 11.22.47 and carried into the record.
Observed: 2.03.58
